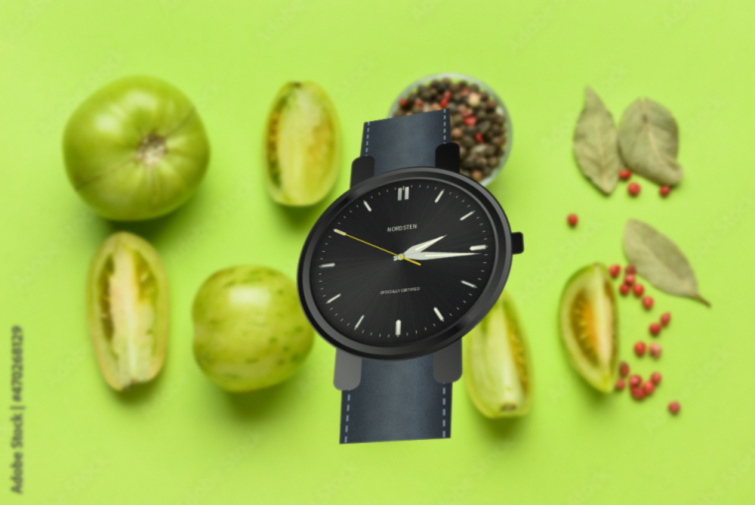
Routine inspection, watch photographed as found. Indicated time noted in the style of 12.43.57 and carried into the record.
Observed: 2.15.50
